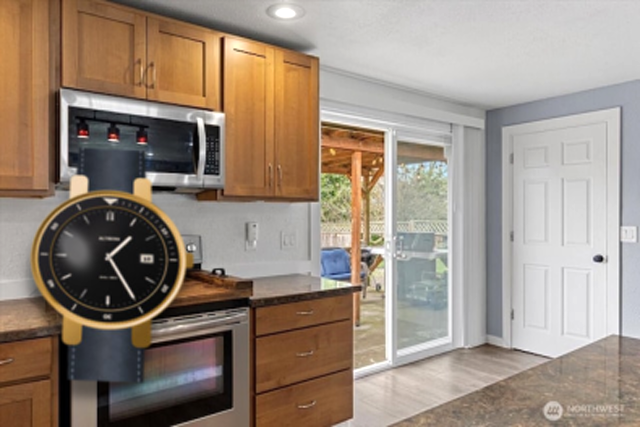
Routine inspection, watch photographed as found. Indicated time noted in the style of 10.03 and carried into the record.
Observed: 1.25
